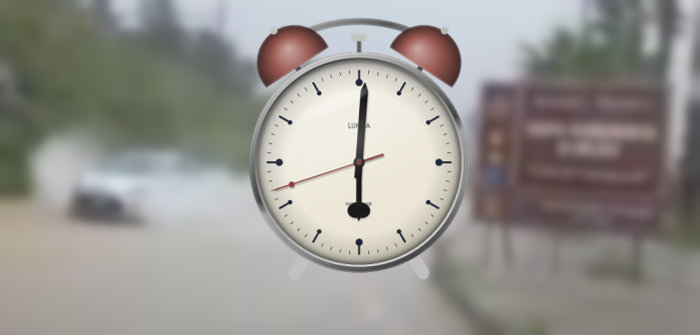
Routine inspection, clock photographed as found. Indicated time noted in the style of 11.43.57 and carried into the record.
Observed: 6.00.42
